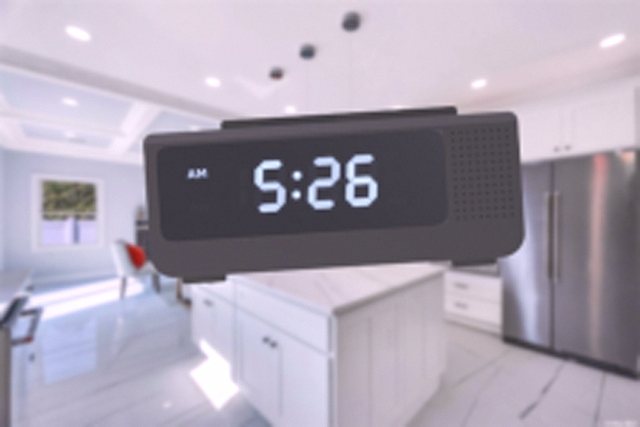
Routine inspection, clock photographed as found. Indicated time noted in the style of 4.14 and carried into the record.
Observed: 5.26
